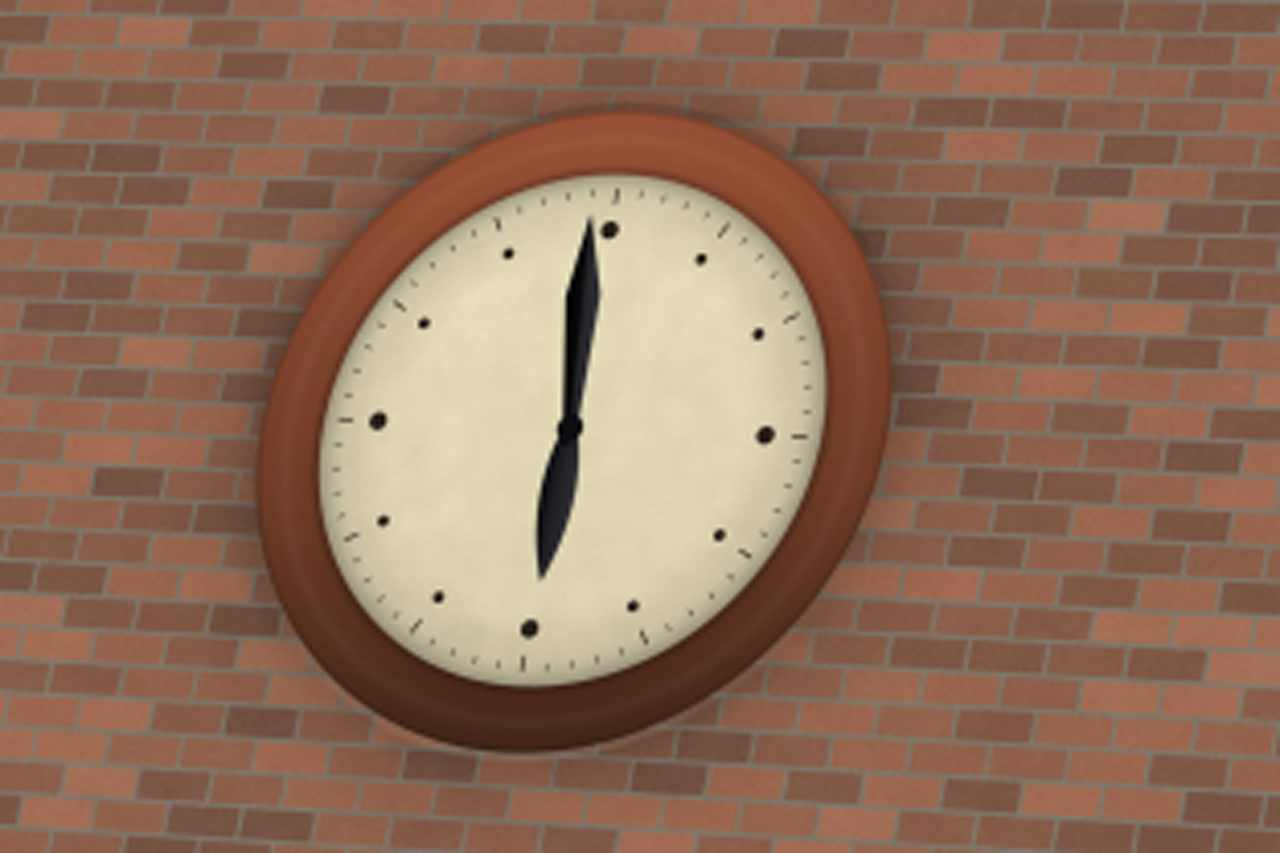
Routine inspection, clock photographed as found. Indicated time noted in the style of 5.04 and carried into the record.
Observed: 5.59
